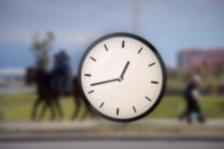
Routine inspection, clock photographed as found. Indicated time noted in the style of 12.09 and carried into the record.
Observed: 12.42
